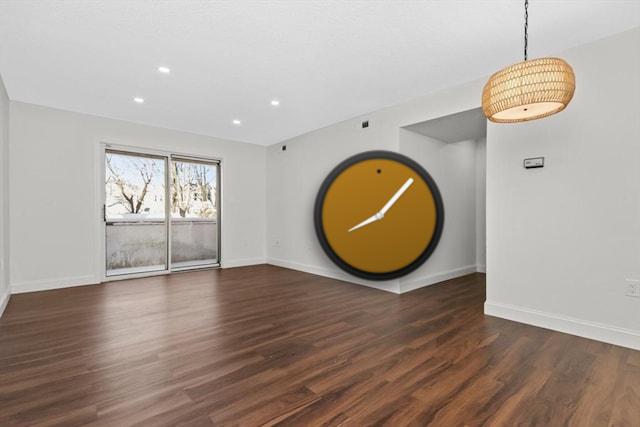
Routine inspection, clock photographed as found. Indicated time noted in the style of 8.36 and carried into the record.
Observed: 8.07
